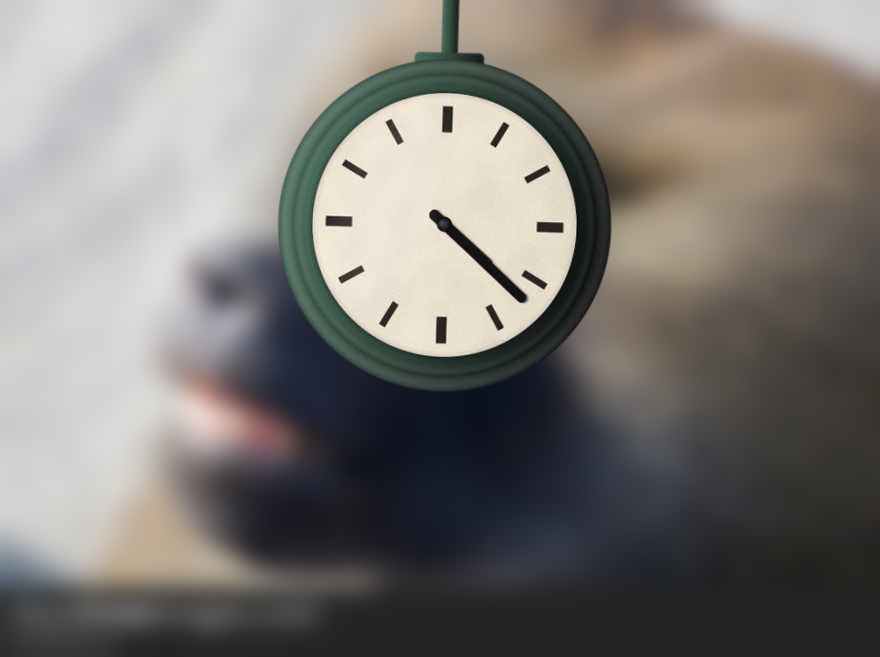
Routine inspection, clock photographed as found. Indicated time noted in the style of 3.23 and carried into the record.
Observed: 4.22
